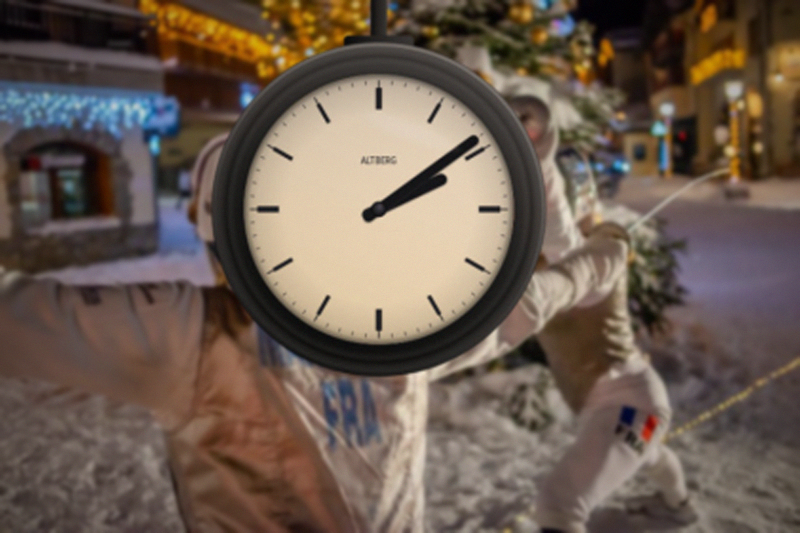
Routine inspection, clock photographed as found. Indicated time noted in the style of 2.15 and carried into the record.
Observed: 2.09
